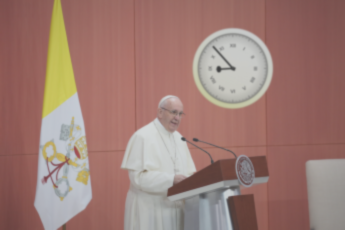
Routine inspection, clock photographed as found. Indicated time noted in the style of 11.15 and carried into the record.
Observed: 8.53
